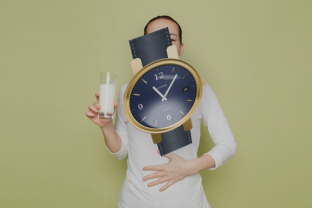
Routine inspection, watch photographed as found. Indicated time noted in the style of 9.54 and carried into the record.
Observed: 11.07
